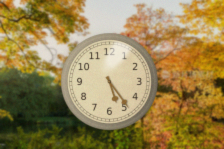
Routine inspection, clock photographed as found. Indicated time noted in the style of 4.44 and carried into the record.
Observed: 5.24
